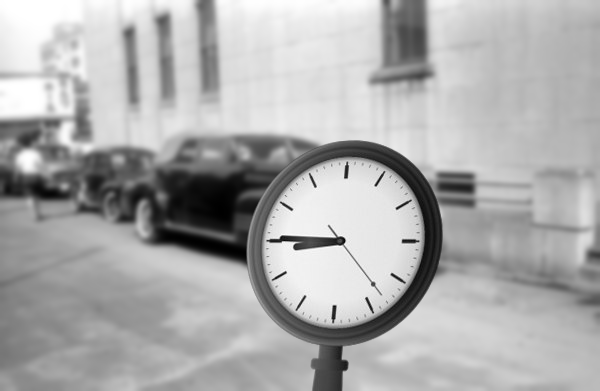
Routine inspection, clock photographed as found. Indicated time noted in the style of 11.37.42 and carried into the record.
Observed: 8.45.23
